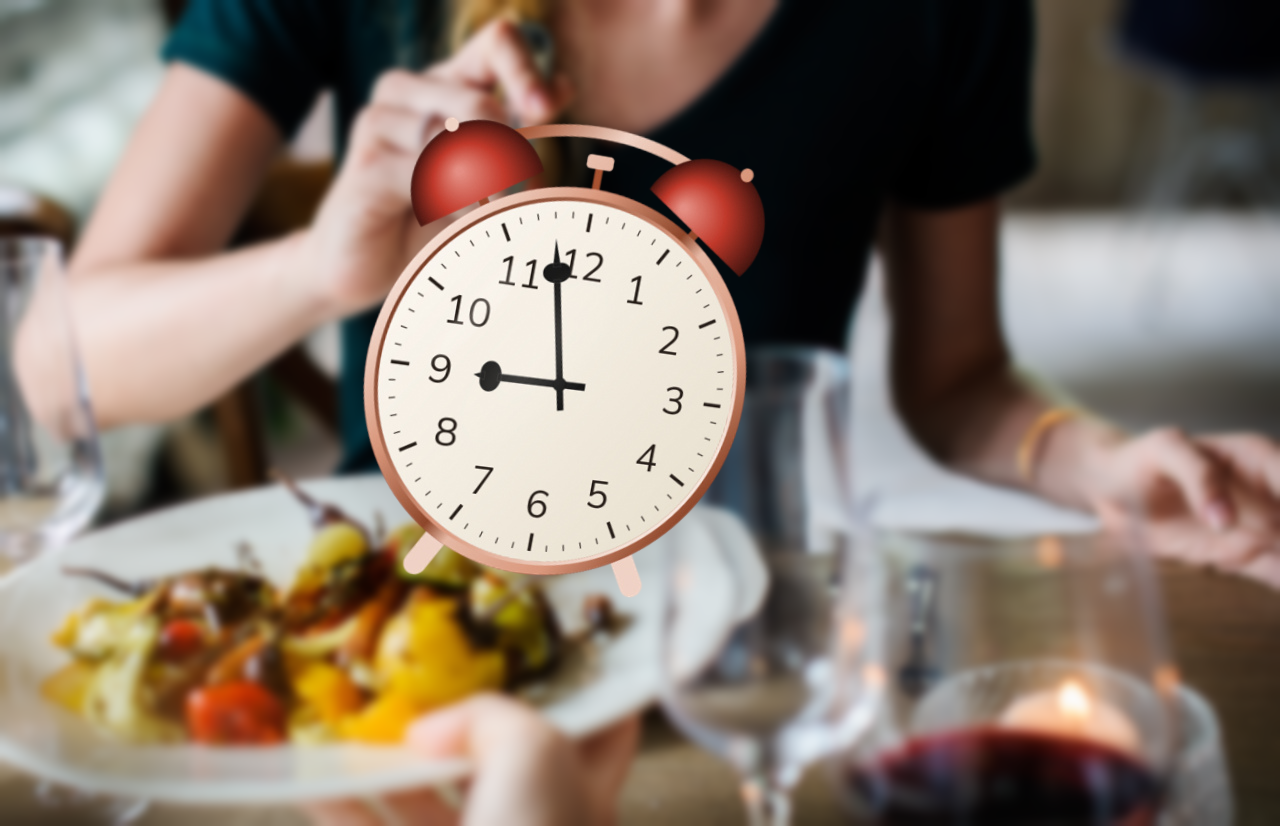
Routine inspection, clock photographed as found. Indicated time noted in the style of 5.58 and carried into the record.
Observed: 8.58
